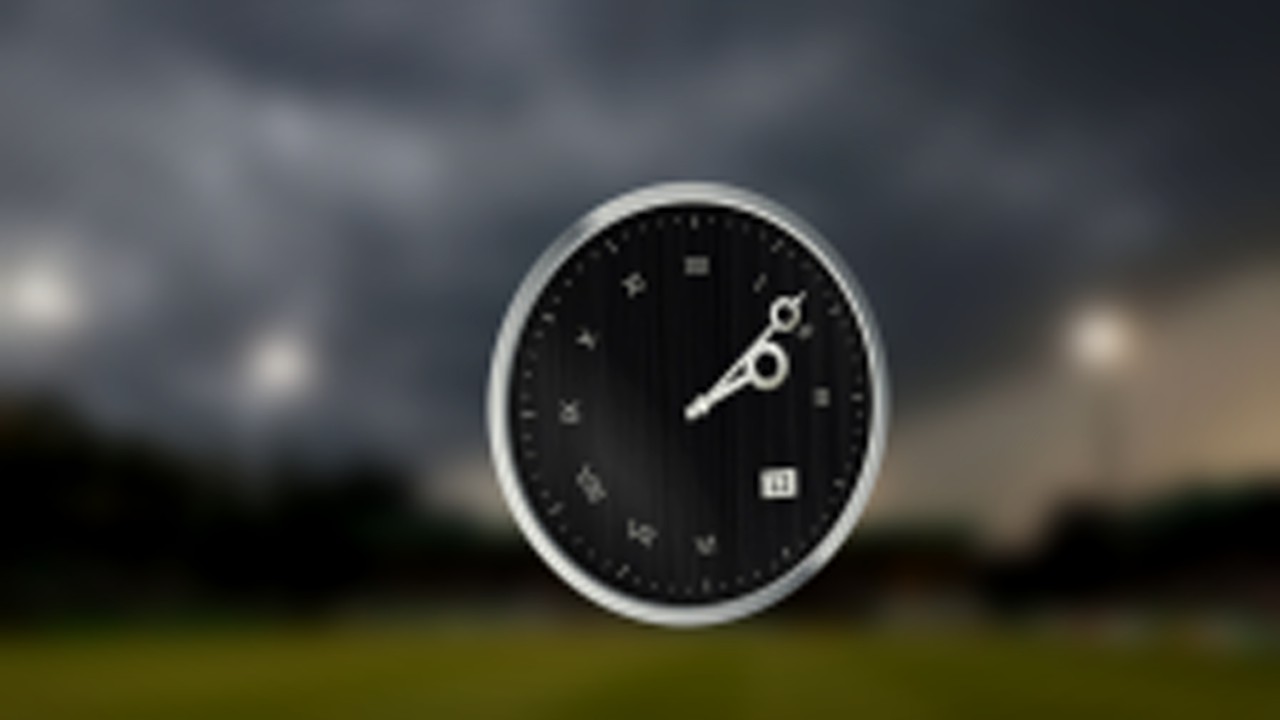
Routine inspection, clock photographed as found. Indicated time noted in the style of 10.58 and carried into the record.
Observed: 2.08
